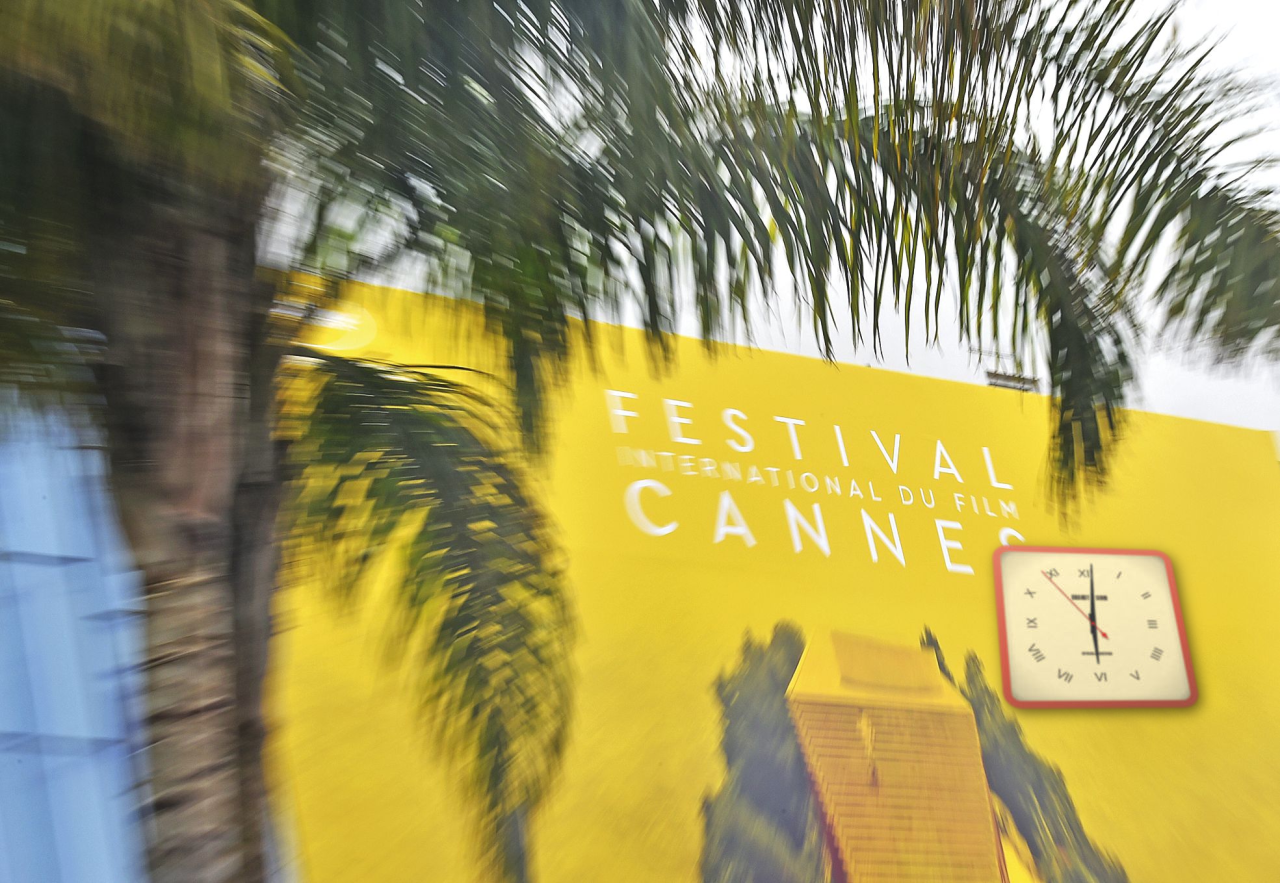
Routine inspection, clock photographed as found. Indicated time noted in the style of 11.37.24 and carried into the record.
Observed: 6.00.54
